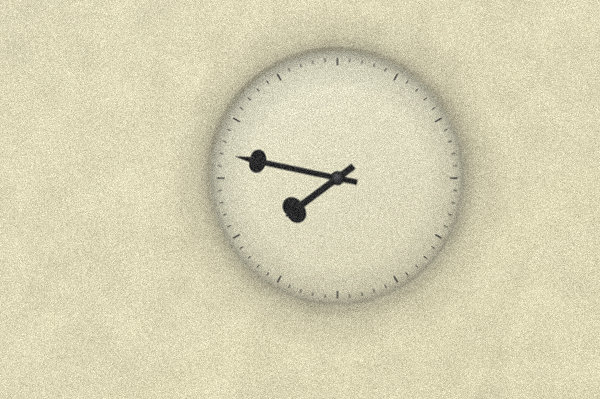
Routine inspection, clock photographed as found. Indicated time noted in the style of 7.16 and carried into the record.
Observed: 7.47
